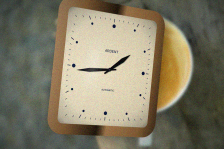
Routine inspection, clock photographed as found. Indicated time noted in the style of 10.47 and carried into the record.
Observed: 1.44
